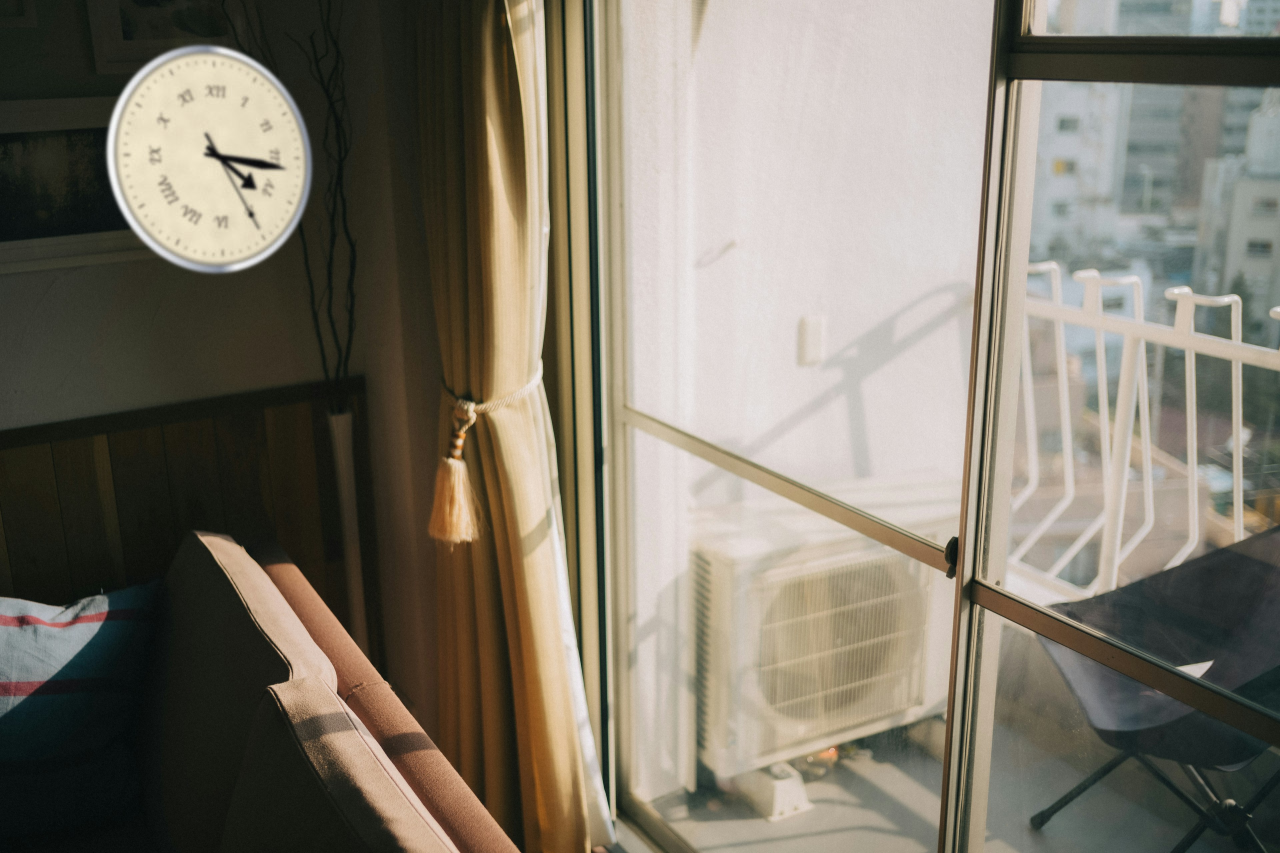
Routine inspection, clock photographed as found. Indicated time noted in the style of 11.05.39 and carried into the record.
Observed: 4.16.25
